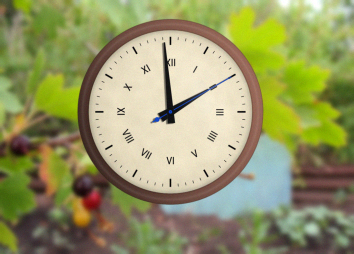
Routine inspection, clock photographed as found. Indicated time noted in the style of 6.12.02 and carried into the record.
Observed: 1.59.10
